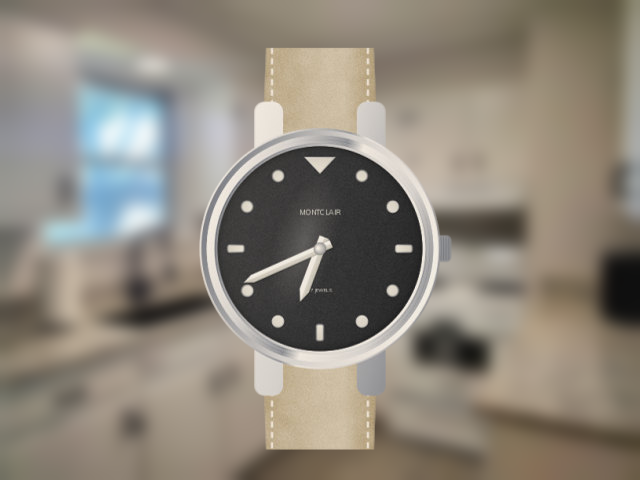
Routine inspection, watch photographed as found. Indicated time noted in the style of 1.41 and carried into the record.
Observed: 6.41
